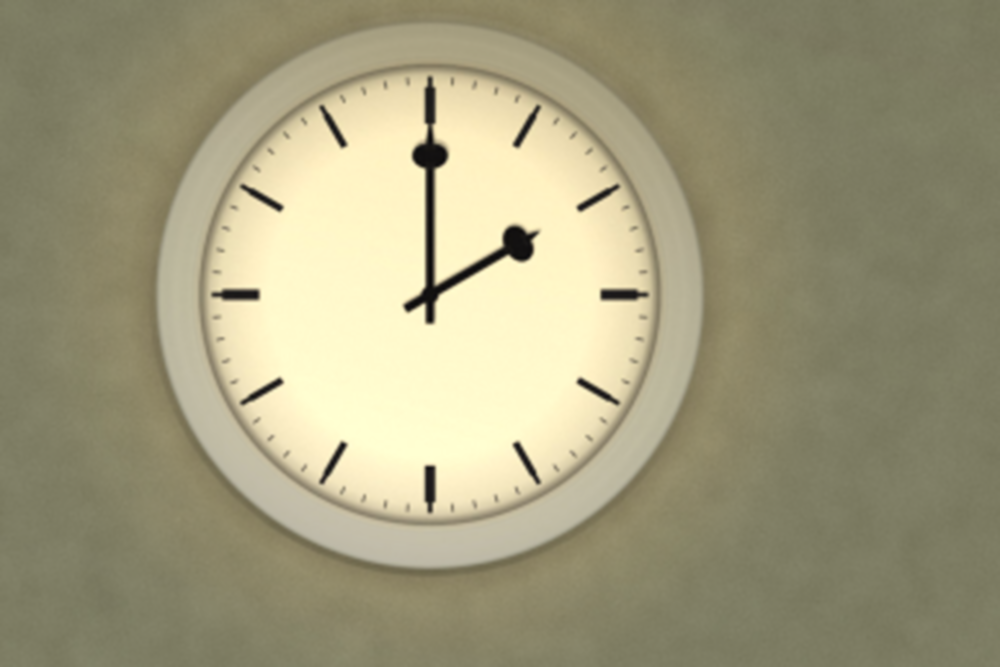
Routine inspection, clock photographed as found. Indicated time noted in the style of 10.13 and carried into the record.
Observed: 2.00
